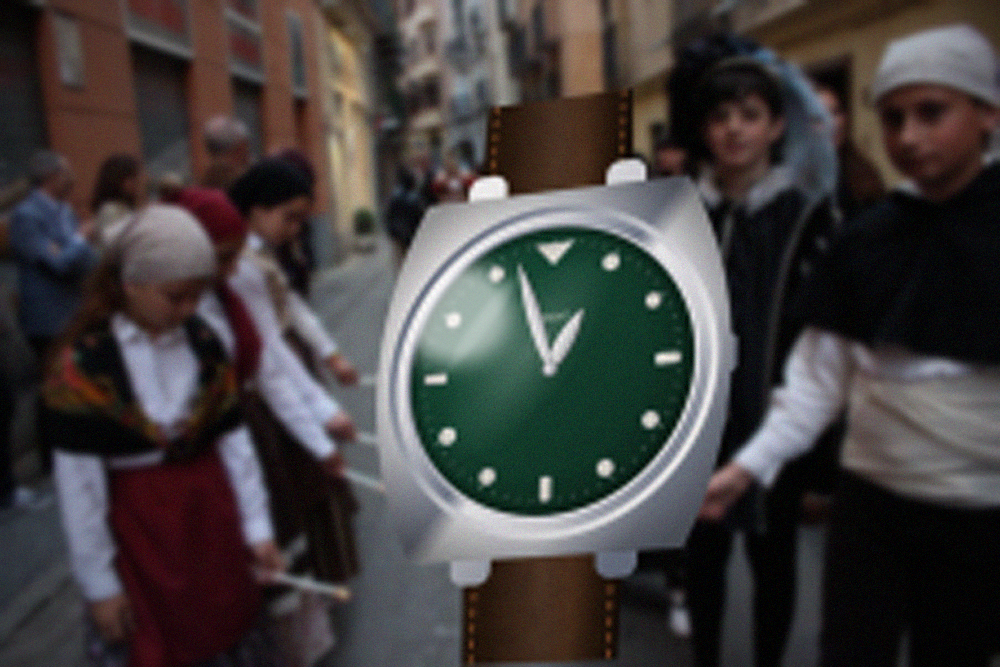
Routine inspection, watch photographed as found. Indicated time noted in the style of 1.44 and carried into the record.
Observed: 12.57
